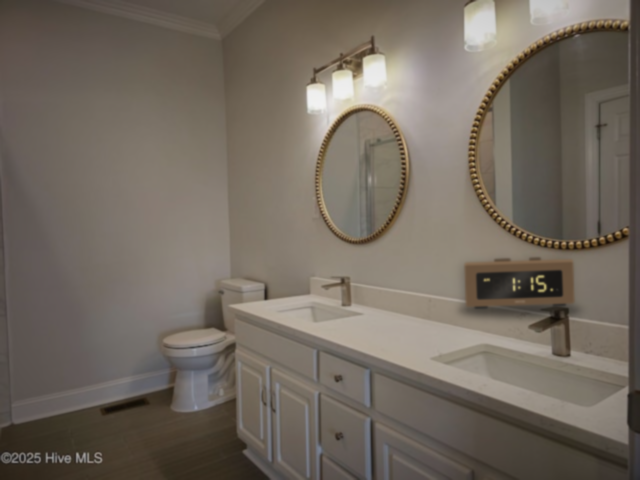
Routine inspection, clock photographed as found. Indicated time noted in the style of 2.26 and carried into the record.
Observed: 1.15
